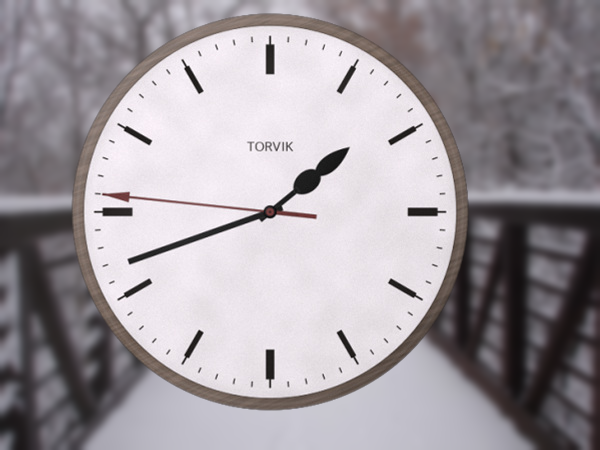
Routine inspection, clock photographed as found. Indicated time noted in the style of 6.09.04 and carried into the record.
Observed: 1.41.46
